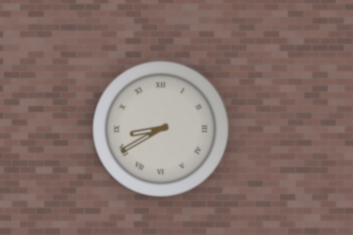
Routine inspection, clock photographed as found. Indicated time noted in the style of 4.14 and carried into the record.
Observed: 8.40
